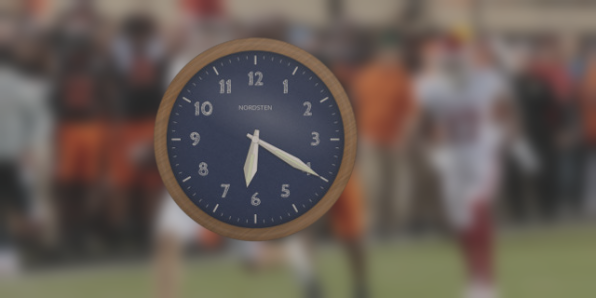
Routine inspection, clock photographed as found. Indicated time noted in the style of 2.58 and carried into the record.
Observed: 6.20
